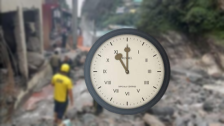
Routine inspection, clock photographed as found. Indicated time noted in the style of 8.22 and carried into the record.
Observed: 11.00
